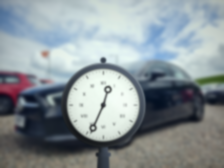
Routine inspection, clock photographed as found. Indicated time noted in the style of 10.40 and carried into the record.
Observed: 12.34
